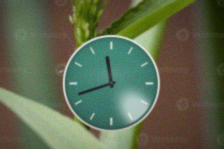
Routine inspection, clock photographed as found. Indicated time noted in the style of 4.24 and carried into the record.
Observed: 11.42
